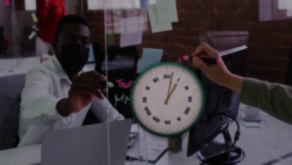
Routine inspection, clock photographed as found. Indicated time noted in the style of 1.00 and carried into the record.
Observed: 1.02
